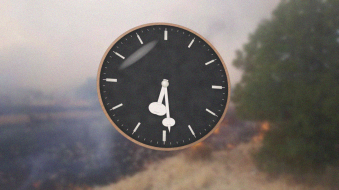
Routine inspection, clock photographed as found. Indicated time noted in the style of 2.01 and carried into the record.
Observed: 6.29
